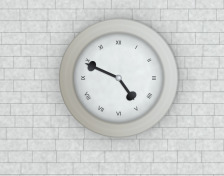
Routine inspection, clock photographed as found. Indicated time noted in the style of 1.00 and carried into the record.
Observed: 4.49
